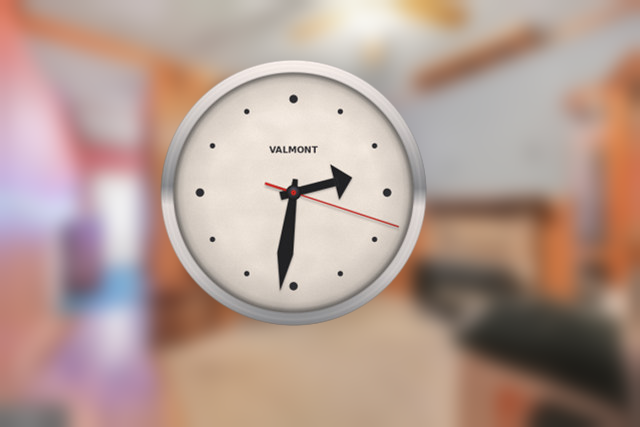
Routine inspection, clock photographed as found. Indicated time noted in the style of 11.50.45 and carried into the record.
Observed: 2.31.18
